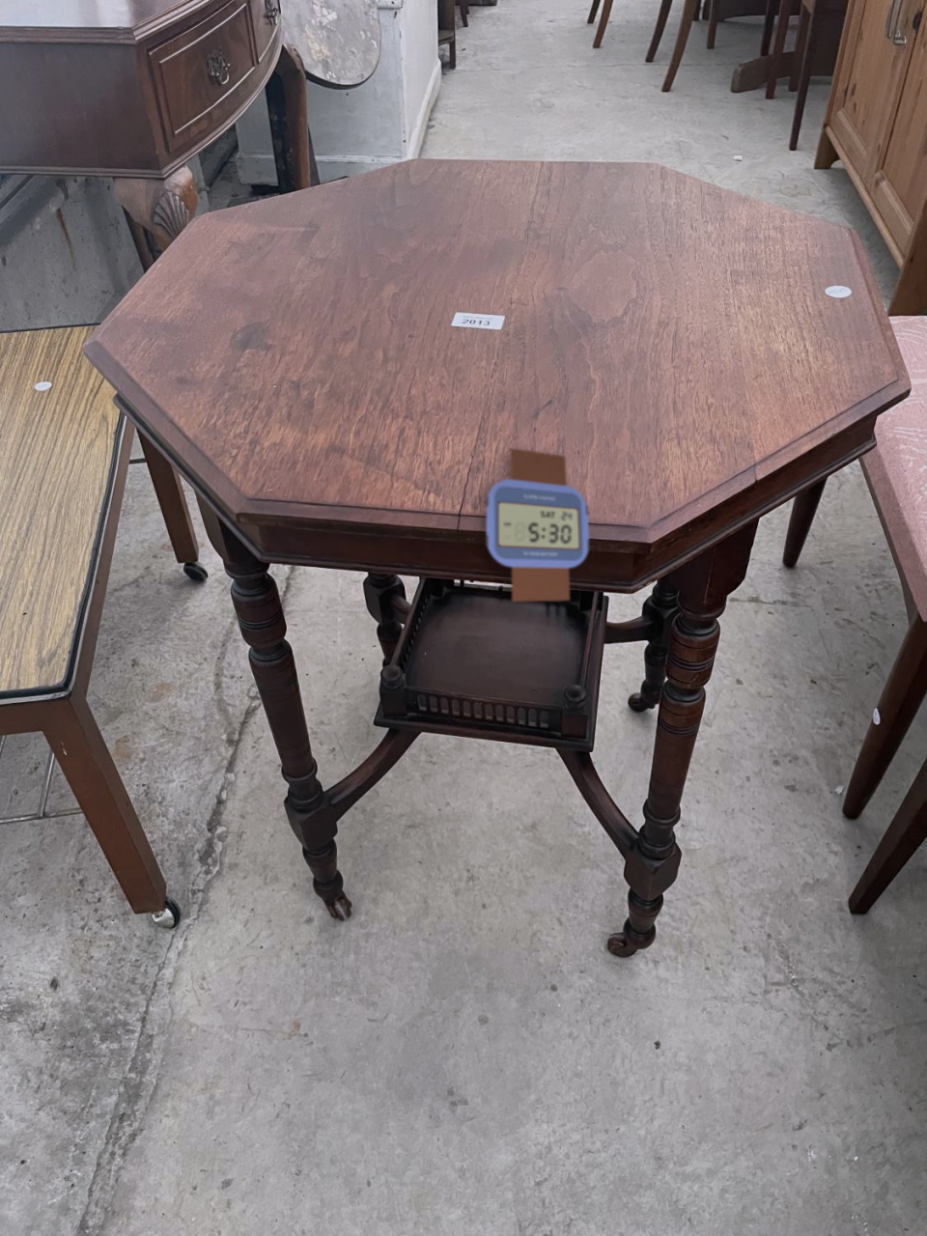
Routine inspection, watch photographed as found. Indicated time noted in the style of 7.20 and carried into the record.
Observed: 5.30
